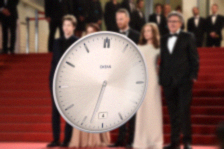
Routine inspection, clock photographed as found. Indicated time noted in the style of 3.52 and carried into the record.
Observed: 6.33
